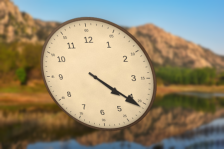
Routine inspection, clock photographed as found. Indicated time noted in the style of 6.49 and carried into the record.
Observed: 4.21
